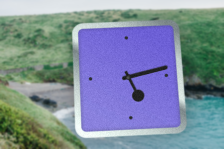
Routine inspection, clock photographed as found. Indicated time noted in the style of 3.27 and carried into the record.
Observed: 5.13
